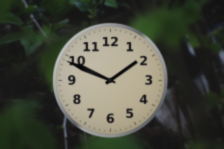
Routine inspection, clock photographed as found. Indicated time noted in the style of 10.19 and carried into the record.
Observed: 1.49
